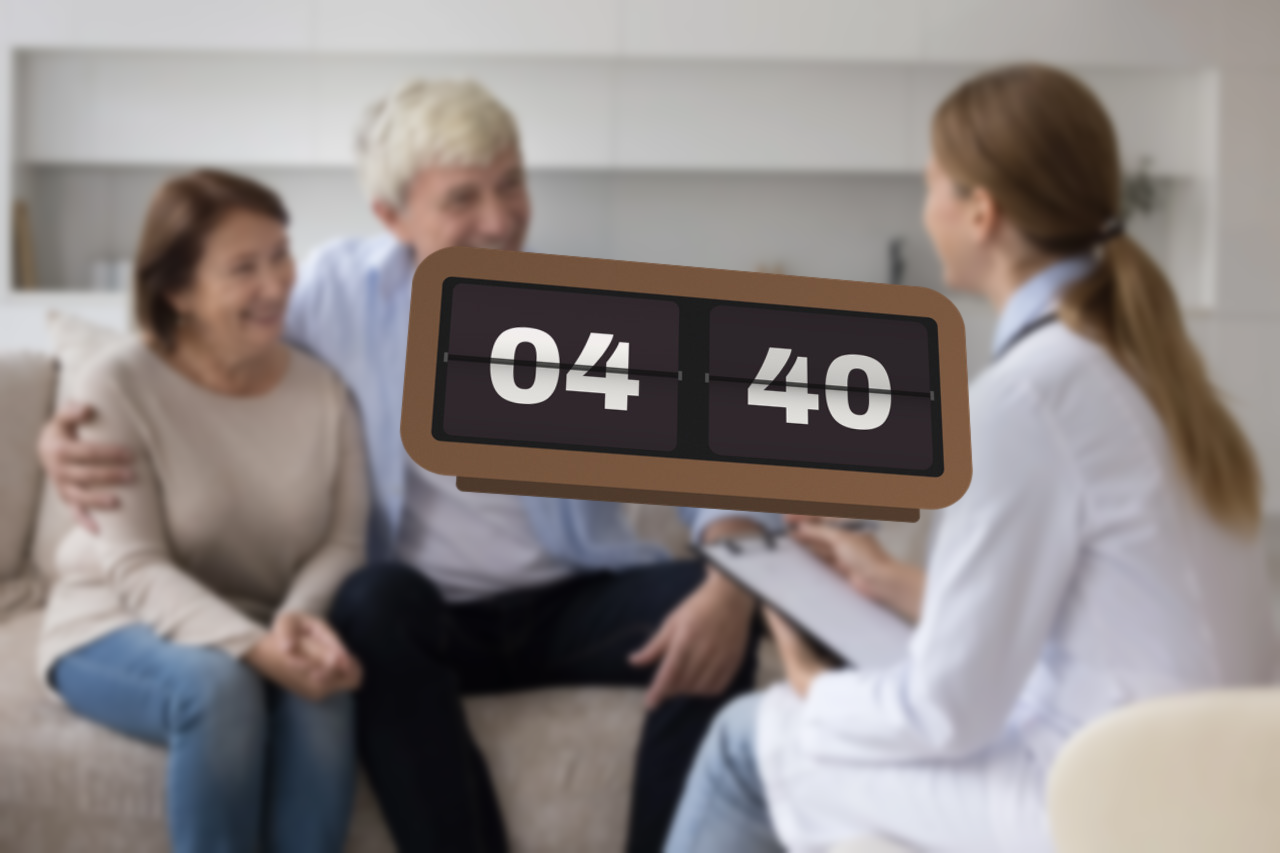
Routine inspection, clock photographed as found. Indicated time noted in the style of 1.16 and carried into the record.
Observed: 4.40
